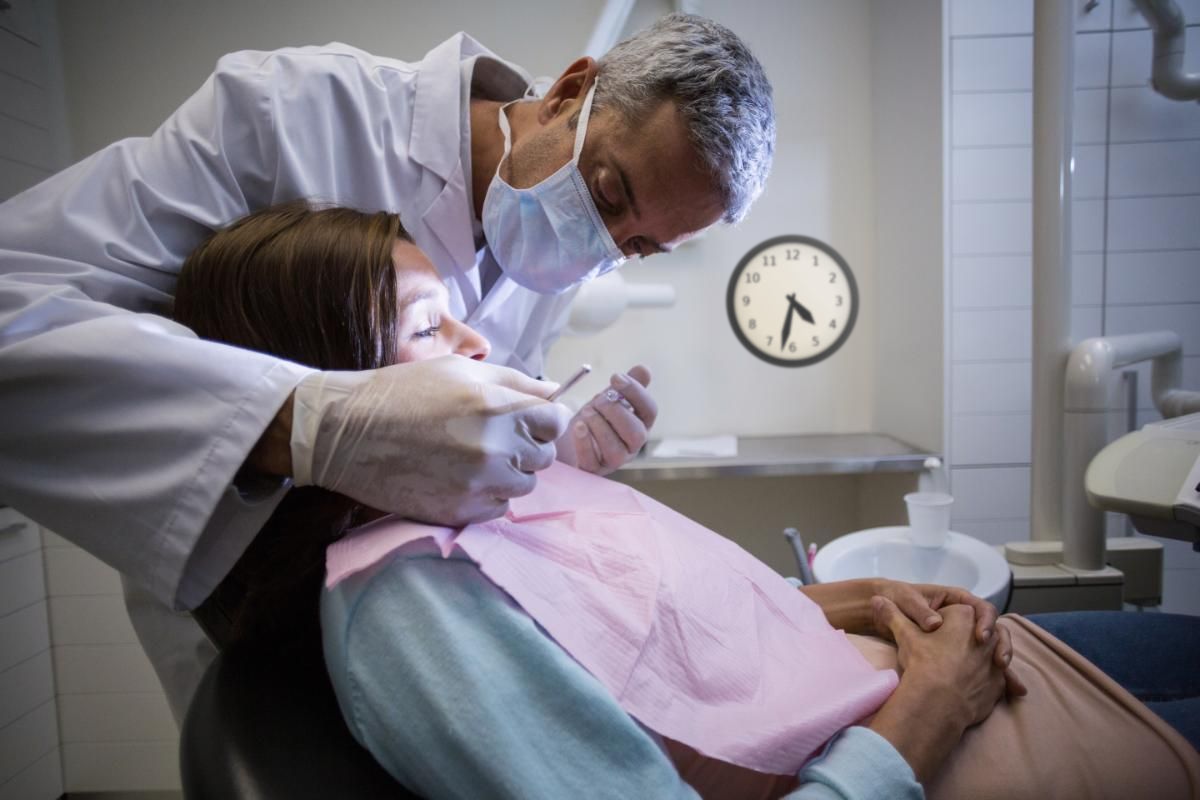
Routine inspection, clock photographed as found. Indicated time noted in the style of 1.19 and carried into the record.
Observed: 4.32
